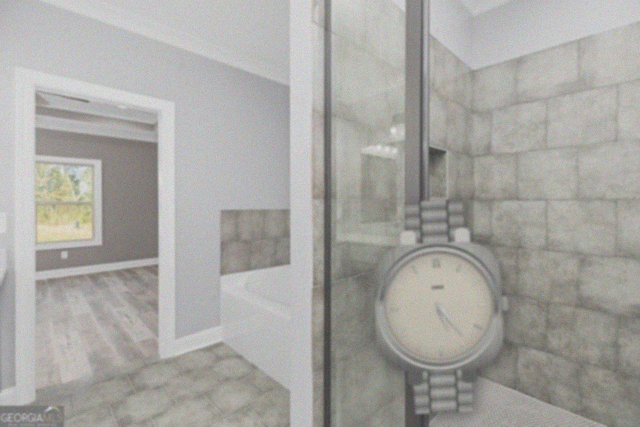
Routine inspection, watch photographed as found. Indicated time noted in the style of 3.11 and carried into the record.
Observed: 5.24
